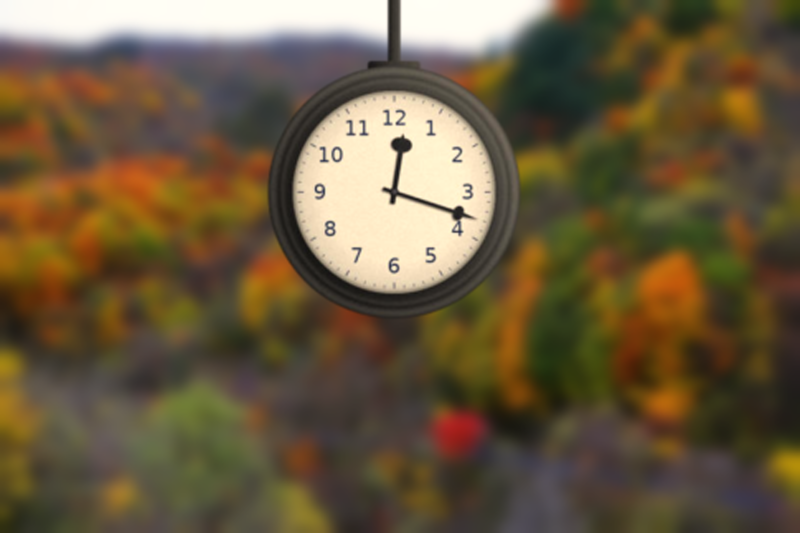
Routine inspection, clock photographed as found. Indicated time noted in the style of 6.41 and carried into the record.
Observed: 12.18
